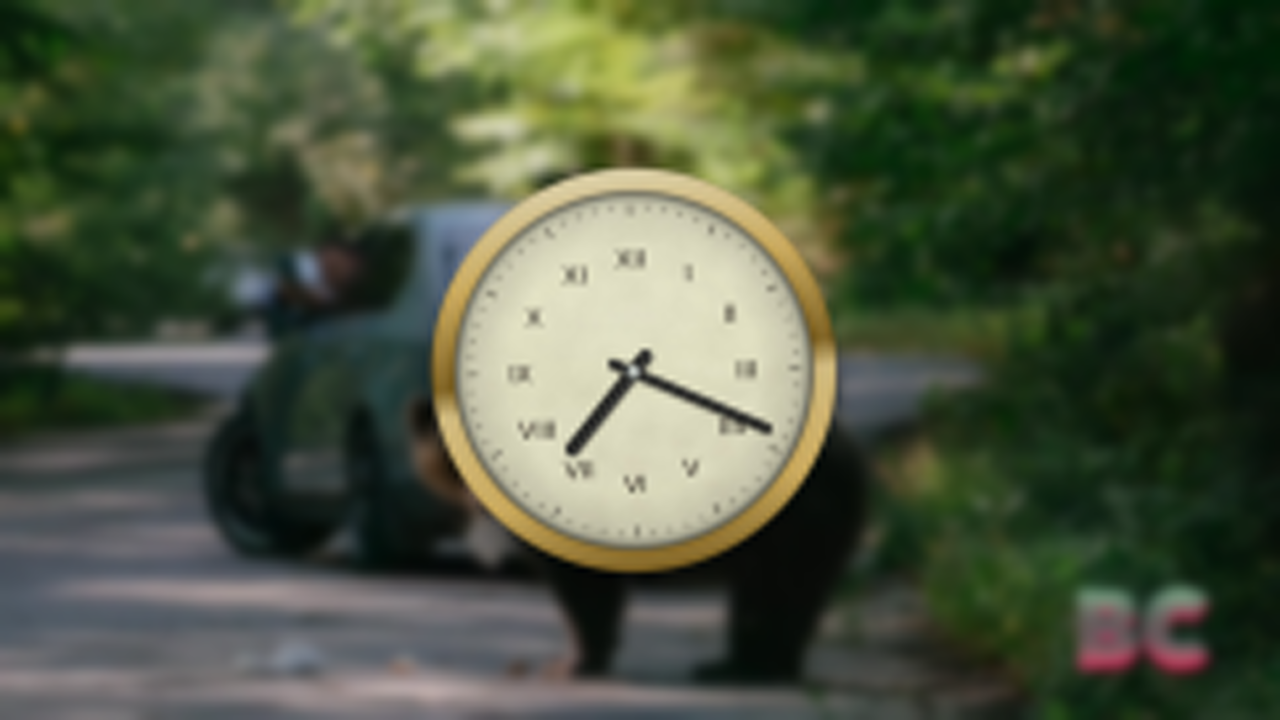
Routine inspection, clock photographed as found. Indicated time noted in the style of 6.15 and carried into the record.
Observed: 7.19
